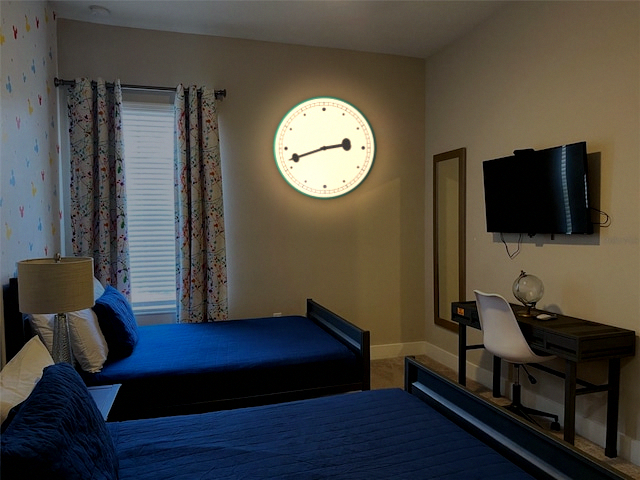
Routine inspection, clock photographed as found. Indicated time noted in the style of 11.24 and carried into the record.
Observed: 2.42
